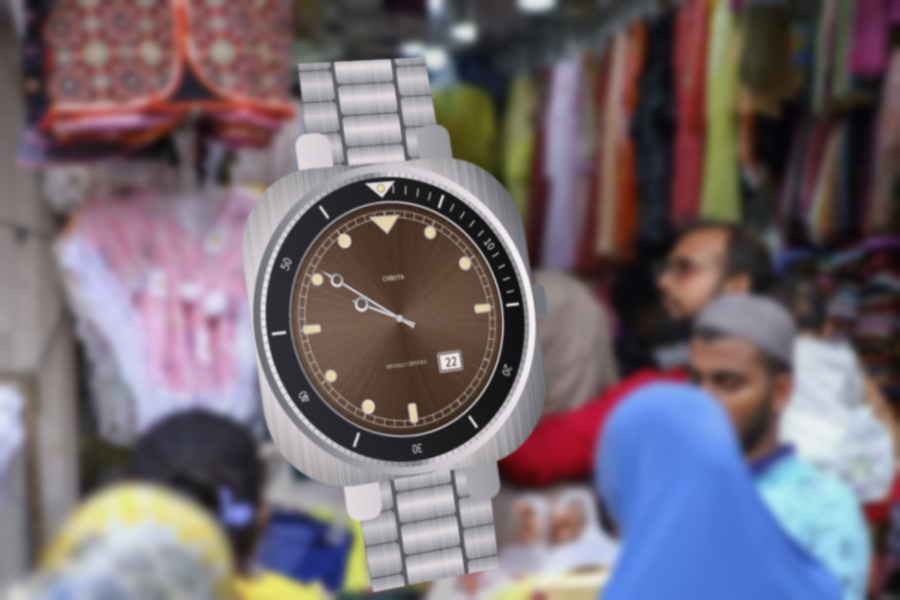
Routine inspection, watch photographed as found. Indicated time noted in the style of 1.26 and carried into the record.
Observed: 9.51
